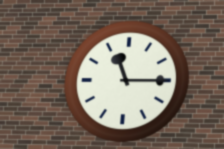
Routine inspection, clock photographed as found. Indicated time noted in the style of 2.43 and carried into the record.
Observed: 11.15
